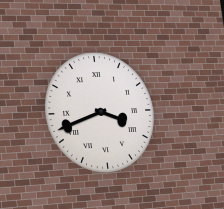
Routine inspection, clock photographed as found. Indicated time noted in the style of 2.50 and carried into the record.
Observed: 3.42
